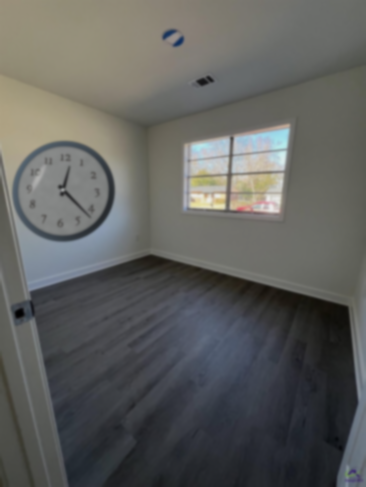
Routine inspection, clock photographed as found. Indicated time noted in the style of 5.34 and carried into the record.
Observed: 12.22
